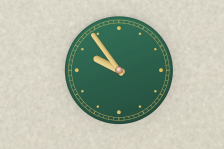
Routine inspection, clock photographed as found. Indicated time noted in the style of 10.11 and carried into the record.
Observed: 9.54
